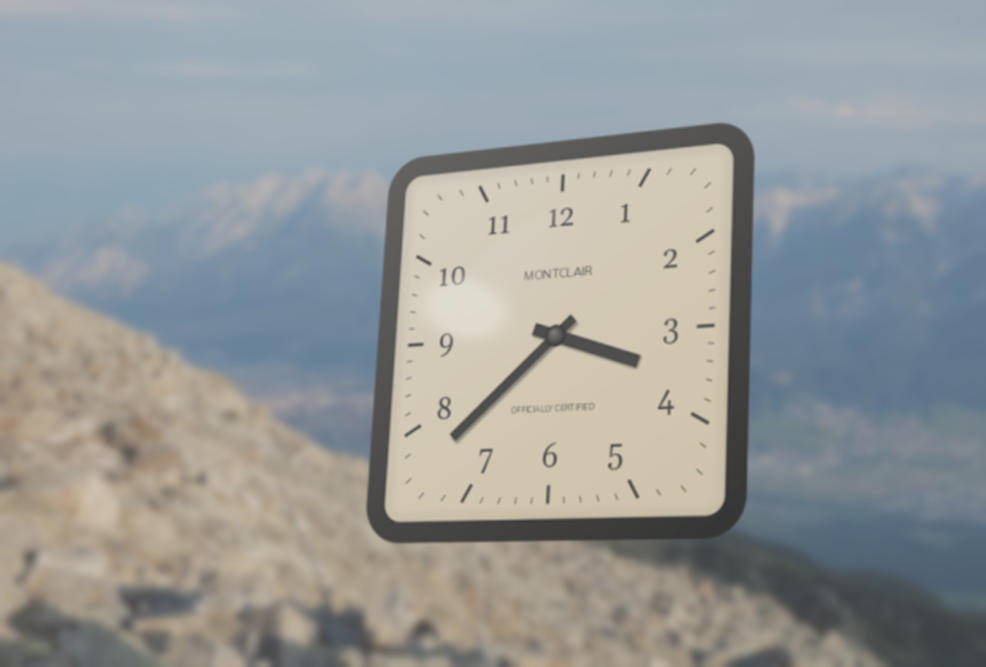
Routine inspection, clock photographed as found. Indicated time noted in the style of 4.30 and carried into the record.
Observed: 3.38
